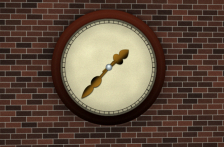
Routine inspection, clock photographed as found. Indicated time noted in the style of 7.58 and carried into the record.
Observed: 1.37
